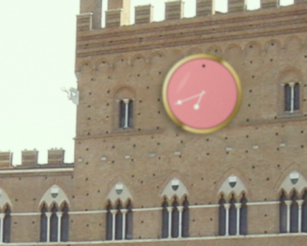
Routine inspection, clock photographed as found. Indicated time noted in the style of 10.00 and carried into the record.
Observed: 6.41
